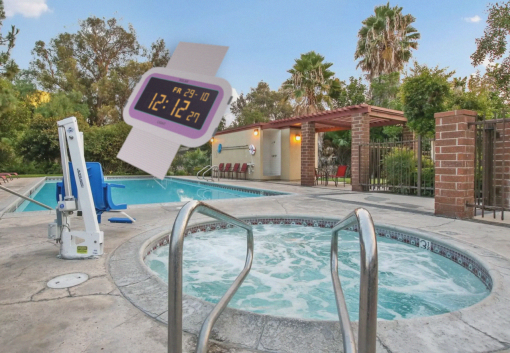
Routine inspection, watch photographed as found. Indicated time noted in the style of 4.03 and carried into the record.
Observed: 12.12
